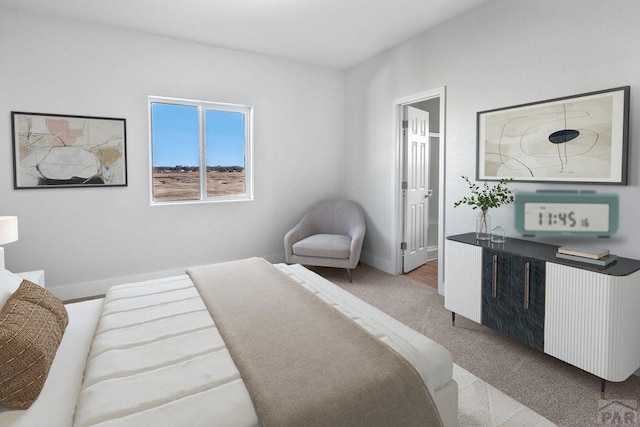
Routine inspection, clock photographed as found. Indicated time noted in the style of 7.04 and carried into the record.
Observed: 11.45
